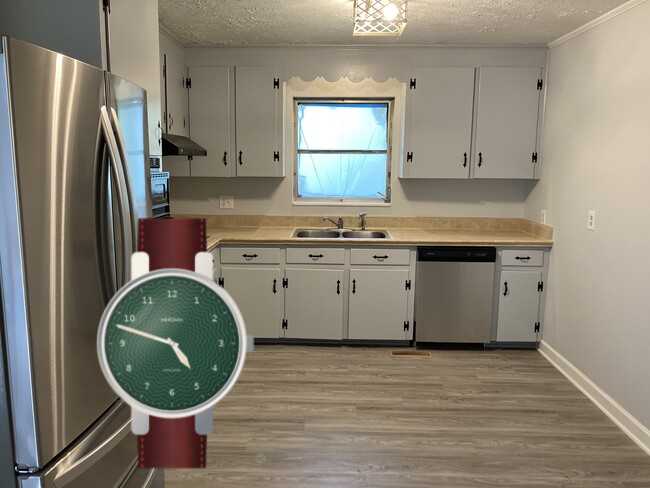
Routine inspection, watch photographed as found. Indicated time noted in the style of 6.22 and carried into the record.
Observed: 4.48
